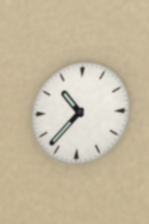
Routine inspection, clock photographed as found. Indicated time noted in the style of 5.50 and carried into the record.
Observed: 10.37
